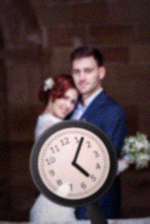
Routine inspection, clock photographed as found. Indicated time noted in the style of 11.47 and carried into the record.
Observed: 5.07
